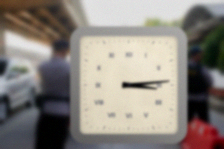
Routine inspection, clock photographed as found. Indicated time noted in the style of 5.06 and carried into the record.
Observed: 3.14
